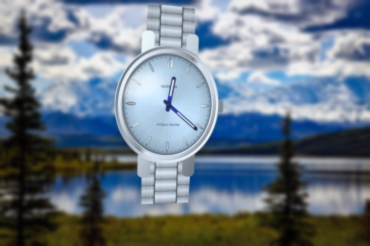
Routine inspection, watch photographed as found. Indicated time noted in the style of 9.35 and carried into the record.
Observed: 12.21
